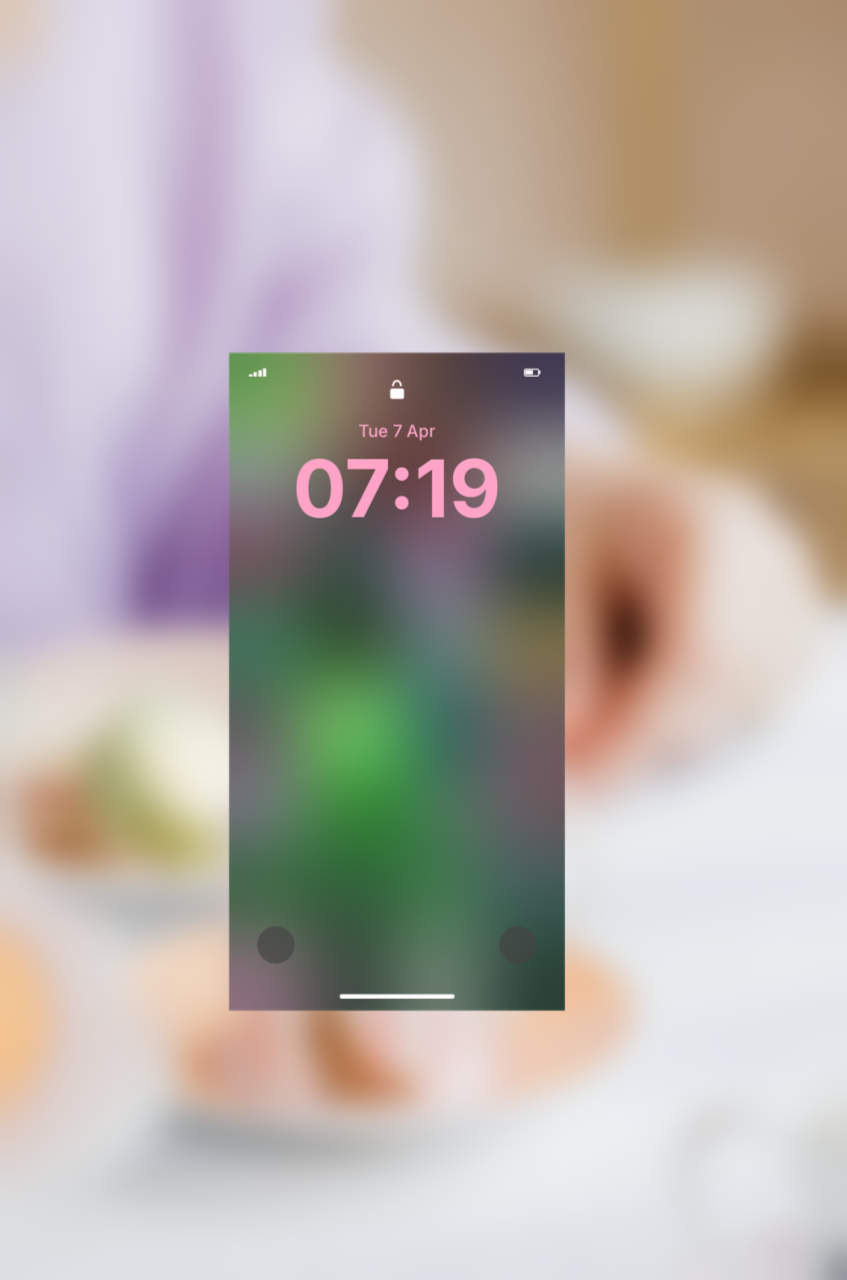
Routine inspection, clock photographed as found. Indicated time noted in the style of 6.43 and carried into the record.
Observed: 7.19
